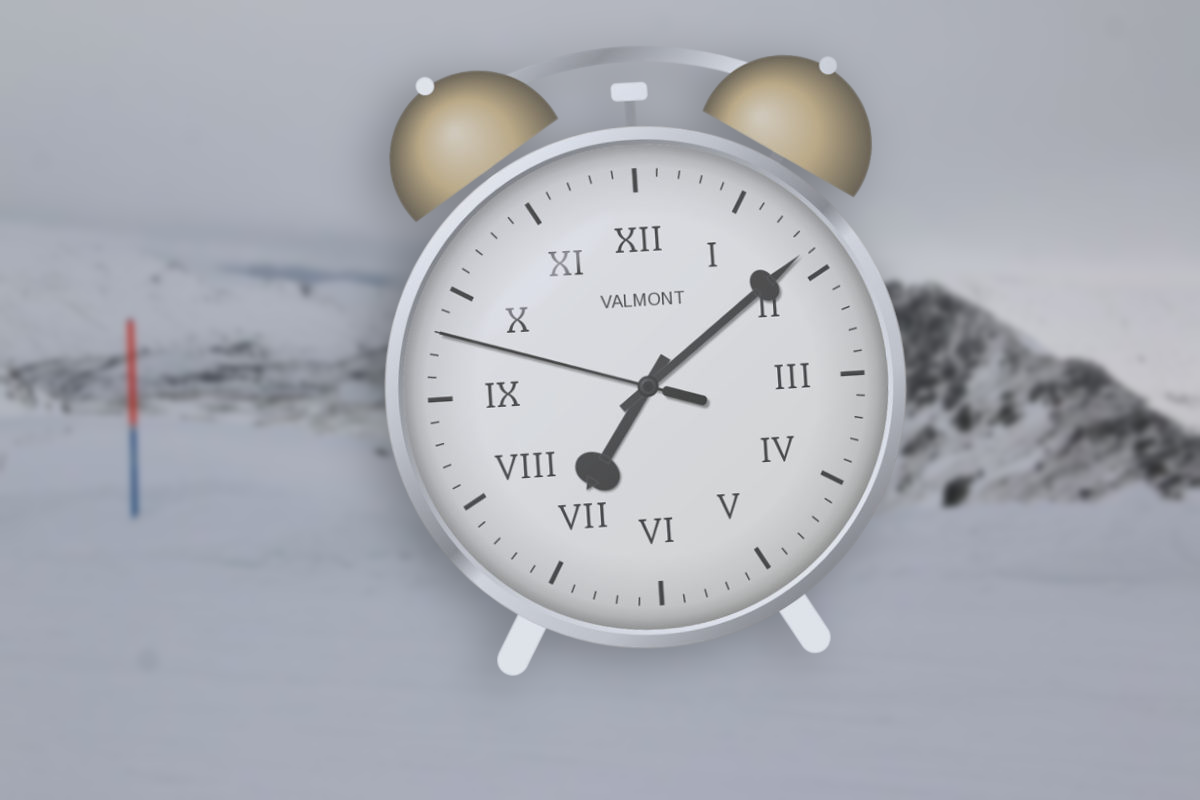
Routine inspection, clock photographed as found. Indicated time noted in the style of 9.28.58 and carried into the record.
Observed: 7.08.48
